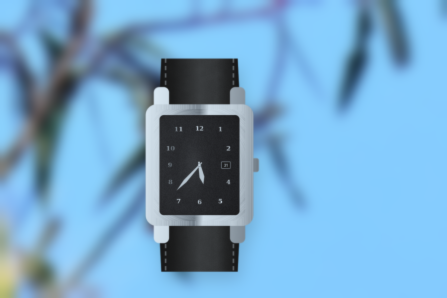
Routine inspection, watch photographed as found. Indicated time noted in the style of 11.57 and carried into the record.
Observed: 5.37
